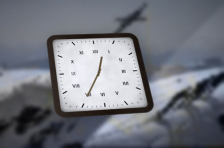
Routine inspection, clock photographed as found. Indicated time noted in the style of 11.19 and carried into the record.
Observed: 12.35
